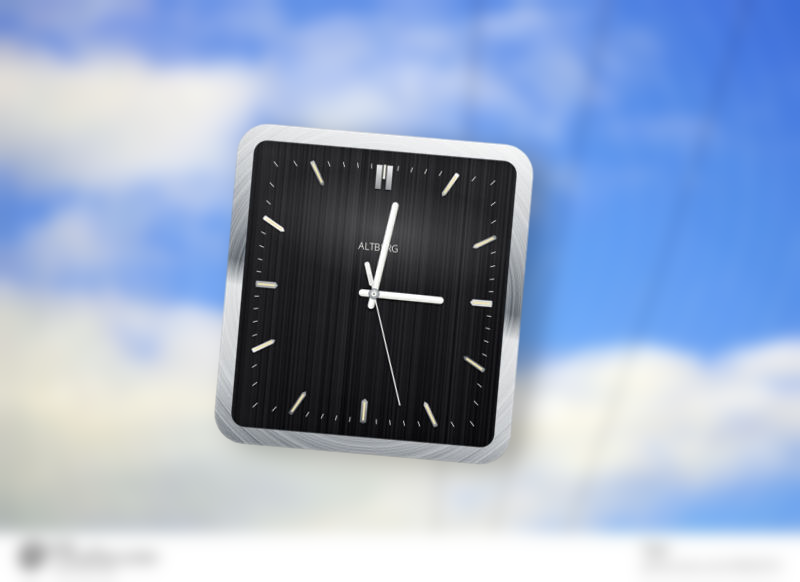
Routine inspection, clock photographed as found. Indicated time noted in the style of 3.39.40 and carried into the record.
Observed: 3.01.27
